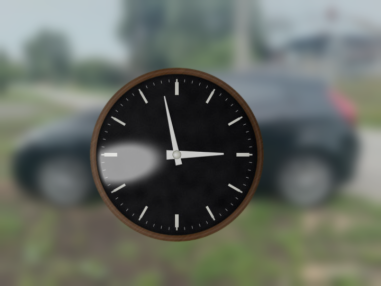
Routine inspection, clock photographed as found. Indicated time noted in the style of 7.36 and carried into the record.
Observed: 2.58
